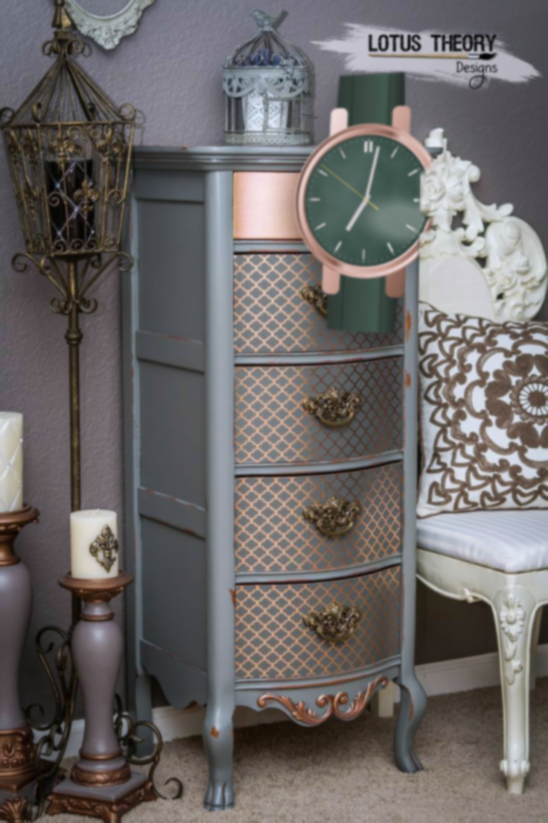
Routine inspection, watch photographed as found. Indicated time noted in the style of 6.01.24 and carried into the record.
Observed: 7.01.51
